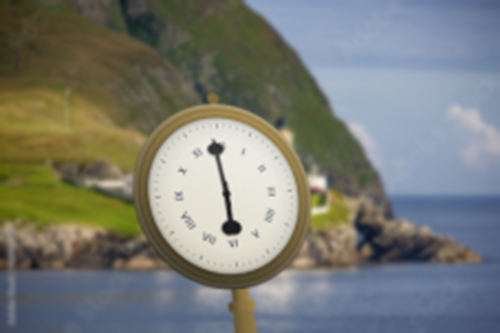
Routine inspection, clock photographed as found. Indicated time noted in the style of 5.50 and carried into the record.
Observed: 5.59
